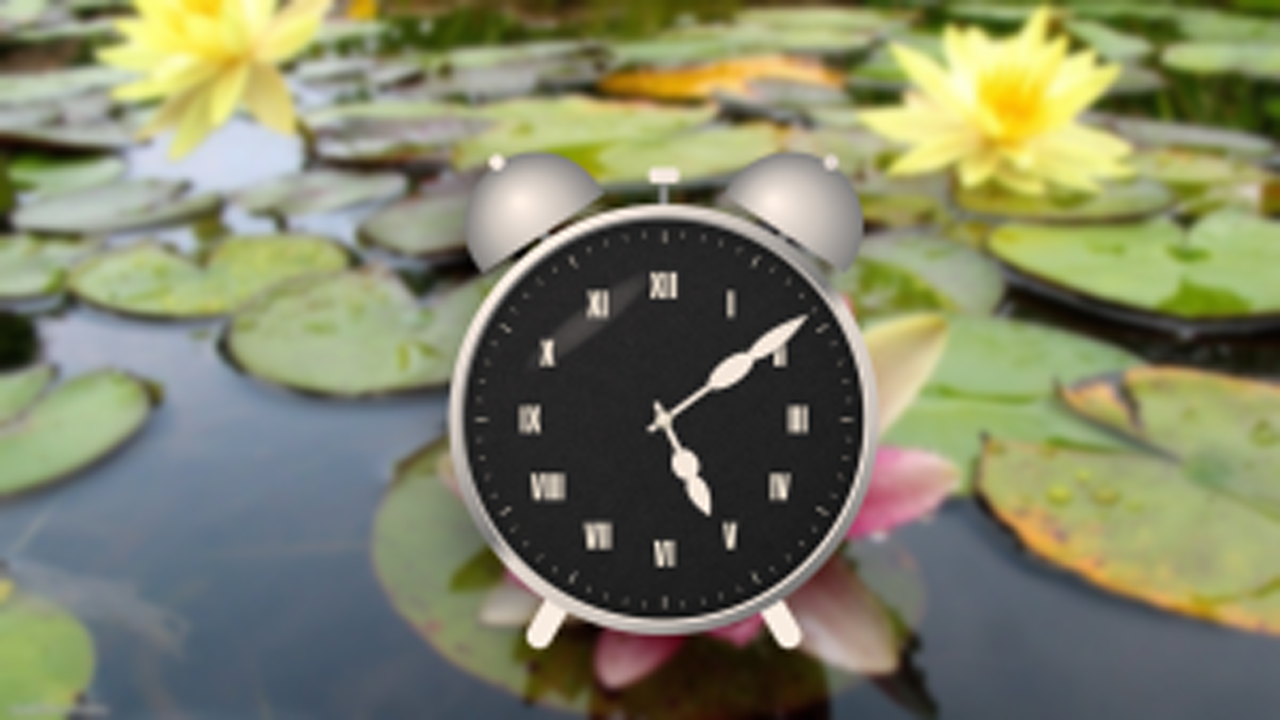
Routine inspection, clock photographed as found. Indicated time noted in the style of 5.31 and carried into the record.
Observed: 5.09
